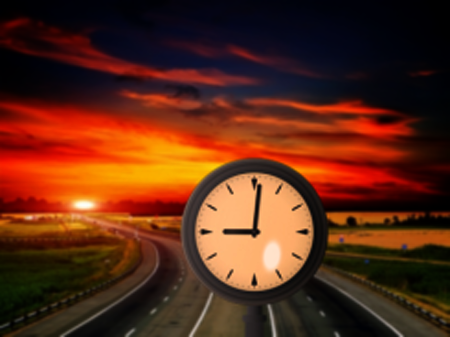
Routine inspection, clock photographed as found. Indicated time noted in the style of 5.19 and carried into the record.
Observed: 9.01
